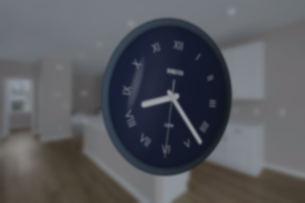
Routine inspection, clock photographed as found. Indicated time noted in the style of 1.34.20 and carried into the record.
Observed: 8.22.30
